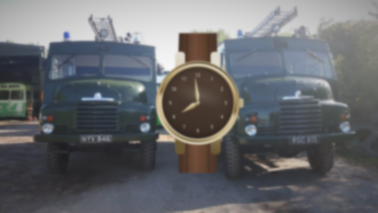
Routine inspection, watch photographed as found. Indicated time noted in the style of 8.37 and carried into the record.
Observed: 7.59
